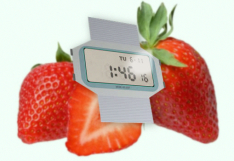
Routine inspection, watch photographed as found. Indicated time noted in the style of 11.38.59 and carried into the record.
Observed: 1.46.16
